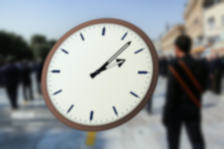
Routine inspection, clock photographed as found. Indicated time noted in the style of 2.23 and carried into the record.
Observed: 2.07
